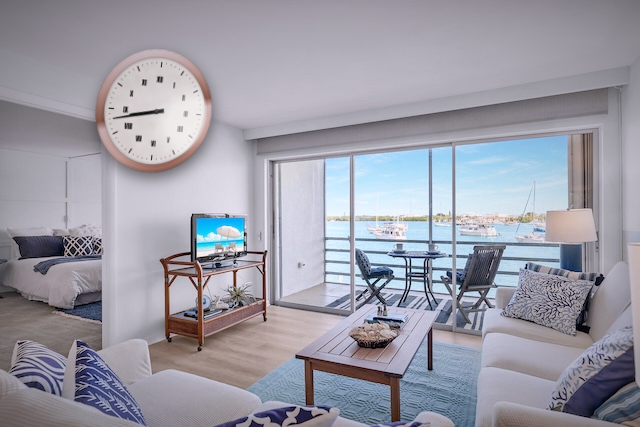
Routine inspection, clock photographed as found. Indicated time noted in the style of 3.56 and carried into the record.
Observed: 8.43
